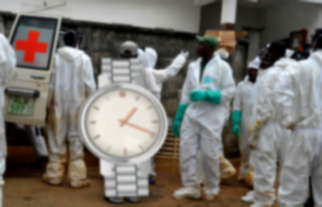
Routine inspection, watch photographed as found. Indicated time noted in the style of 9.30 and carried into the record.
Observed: 1.19
